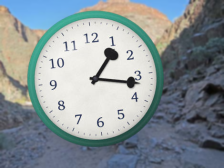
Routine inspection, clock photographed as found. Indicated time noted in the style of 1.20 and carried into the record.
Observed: 1.17
